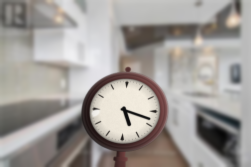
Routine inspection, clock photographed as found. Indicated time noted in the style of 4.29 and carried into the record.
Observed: 5.18
